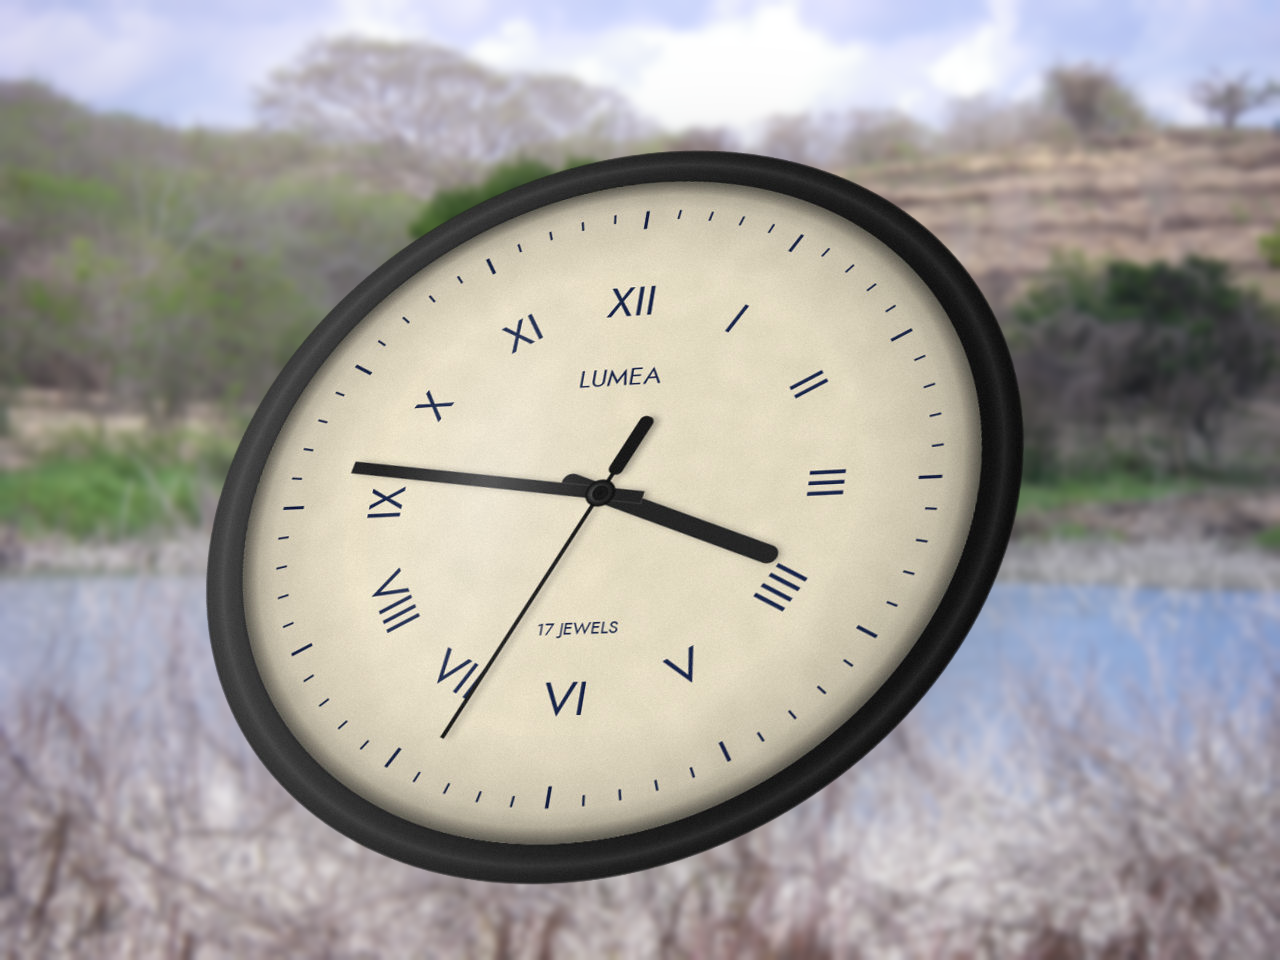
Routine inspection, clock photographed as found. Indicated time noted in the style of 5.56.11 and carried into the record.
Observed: 3.46.34
